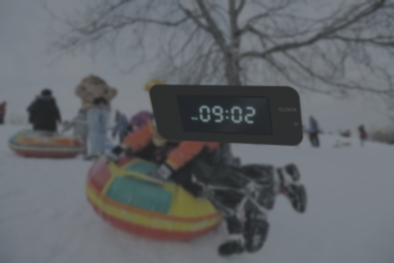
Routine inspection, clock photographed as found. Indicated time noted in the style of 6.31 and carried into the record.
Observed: 9.02
